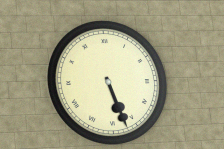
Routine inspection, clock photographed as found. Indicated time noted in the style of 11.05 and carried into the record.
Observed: 5.27
